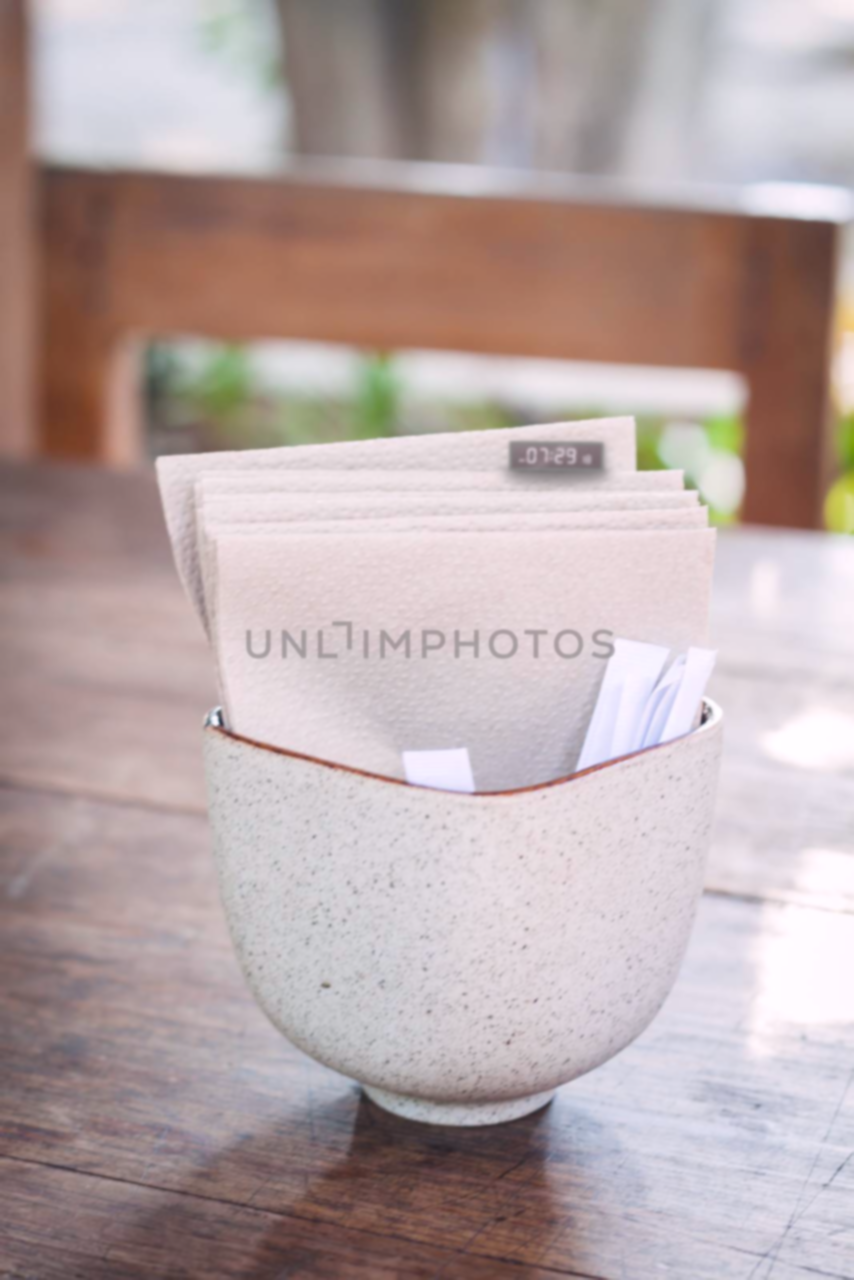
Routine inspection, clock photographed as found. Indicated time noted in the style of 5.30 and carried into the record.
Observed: 7.29
